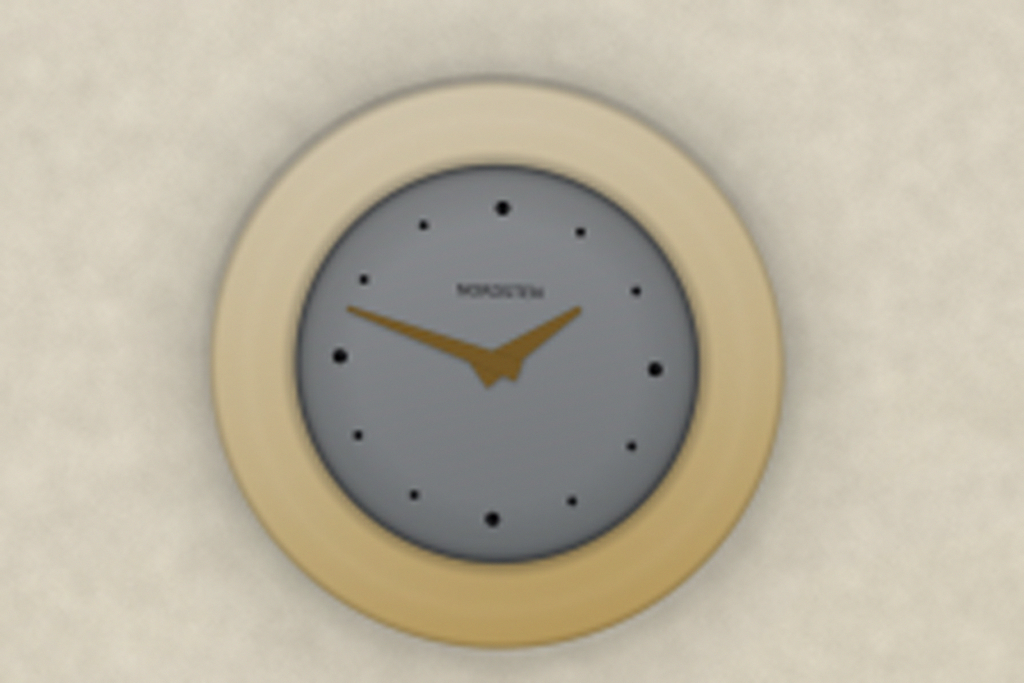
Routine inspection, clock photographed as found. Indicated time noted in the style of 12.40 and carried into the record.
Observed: 1.48
